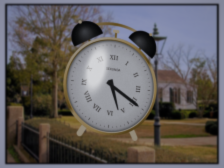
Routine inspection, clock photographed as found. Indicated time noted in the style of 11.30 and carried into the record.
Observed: 5.20
